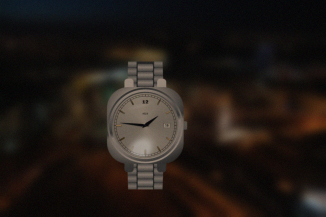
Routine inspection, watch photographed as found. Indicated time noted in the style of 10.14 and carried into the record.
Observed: 1.46
